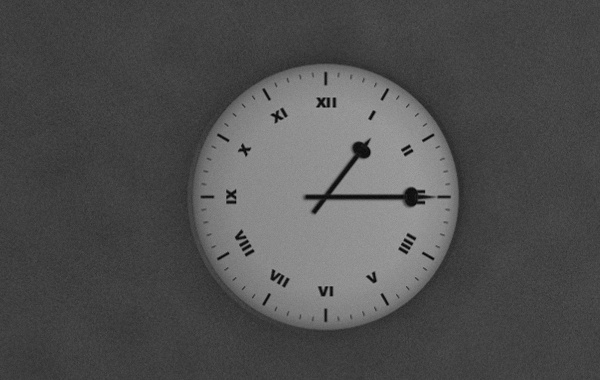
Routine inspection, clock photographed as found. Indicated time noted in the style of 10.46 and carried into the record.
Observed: 1.15
